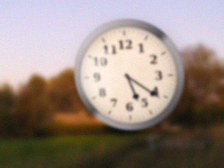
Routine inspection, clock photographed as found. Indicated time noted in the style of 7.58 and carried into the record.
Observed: 5.21
